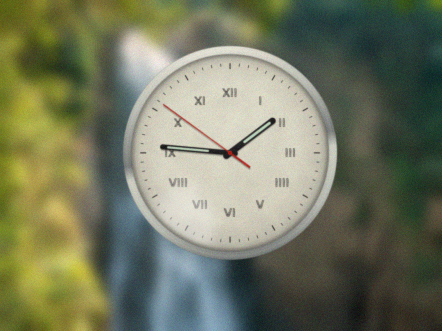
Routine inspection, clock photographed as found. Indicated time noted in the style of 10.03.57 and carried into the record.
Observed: 1.45.51
